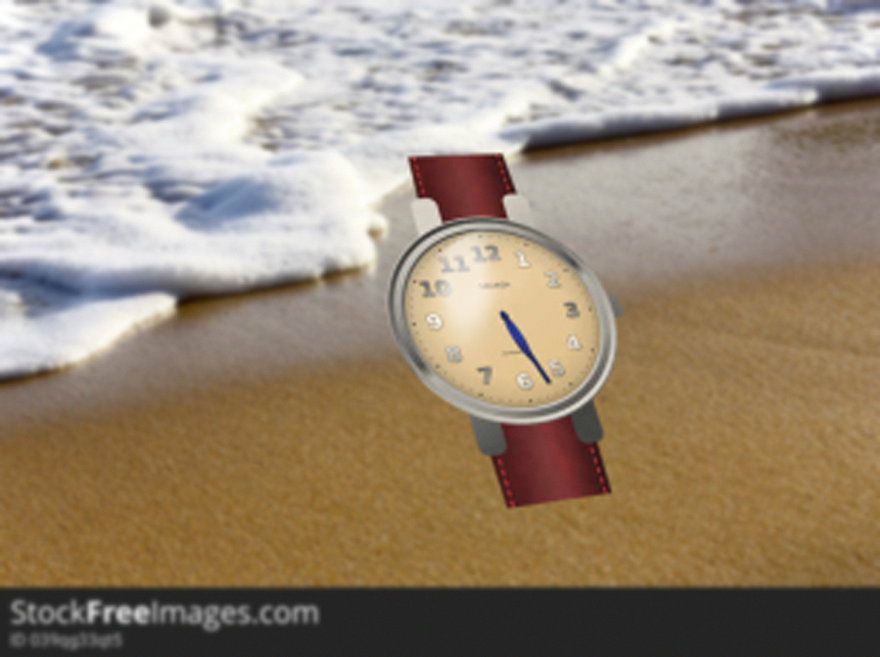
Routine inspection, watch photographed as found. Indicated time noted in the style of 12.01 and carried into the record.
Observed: 5.27
